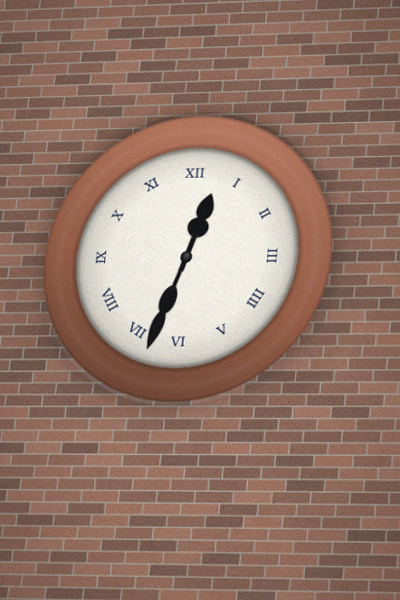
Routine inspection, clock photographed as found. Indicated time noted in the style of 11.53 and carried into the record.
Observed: 12.33
